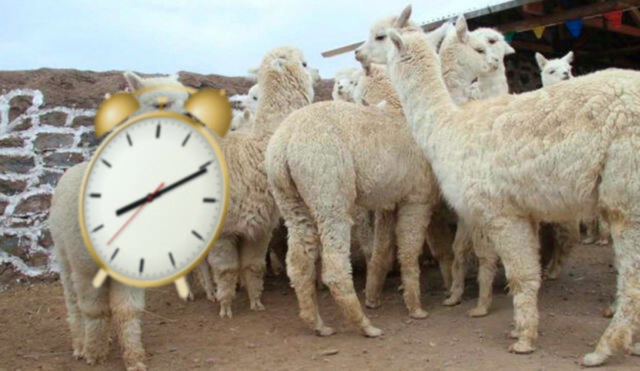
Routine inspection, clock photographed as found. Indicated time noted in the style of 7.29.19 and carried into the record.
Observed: 8.10.37
